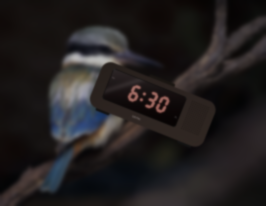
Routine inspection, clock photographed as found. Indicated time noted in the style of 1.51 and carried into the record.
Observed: 6.30
